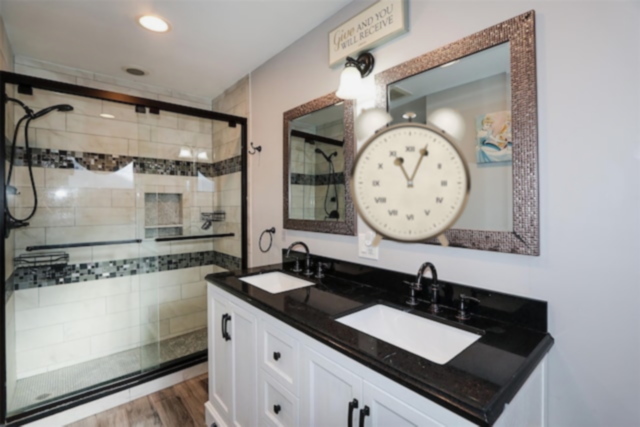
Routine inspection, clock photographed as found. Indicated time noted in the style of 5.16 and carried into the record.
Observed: 11.04
